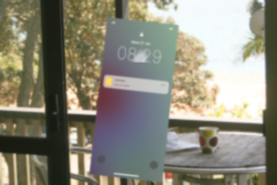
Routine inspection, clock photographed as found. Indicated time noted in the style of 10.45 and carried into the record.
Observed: 8.29
